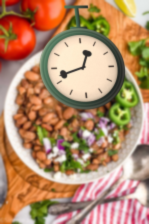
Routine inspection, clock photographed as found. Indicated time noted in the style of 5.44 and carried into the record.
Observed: 12.42
